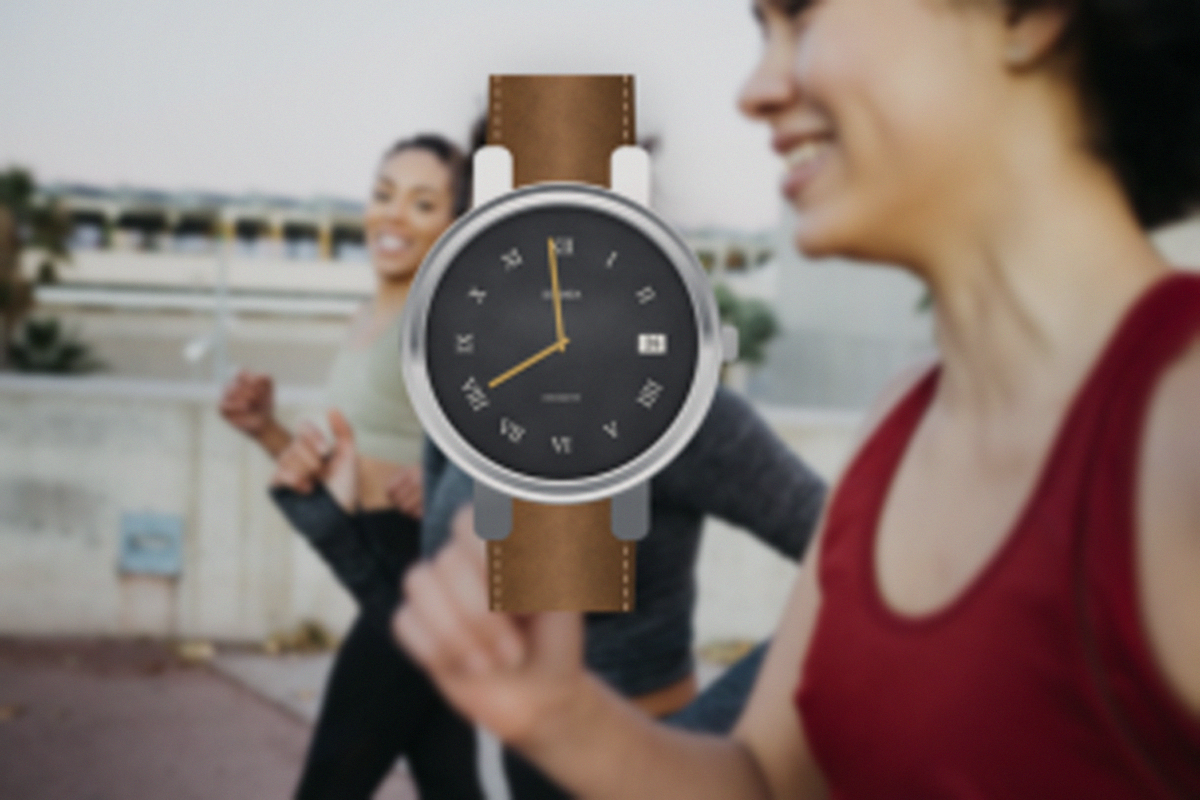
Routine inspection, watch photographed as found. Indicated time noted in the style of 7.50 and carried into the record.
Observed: 7.59
